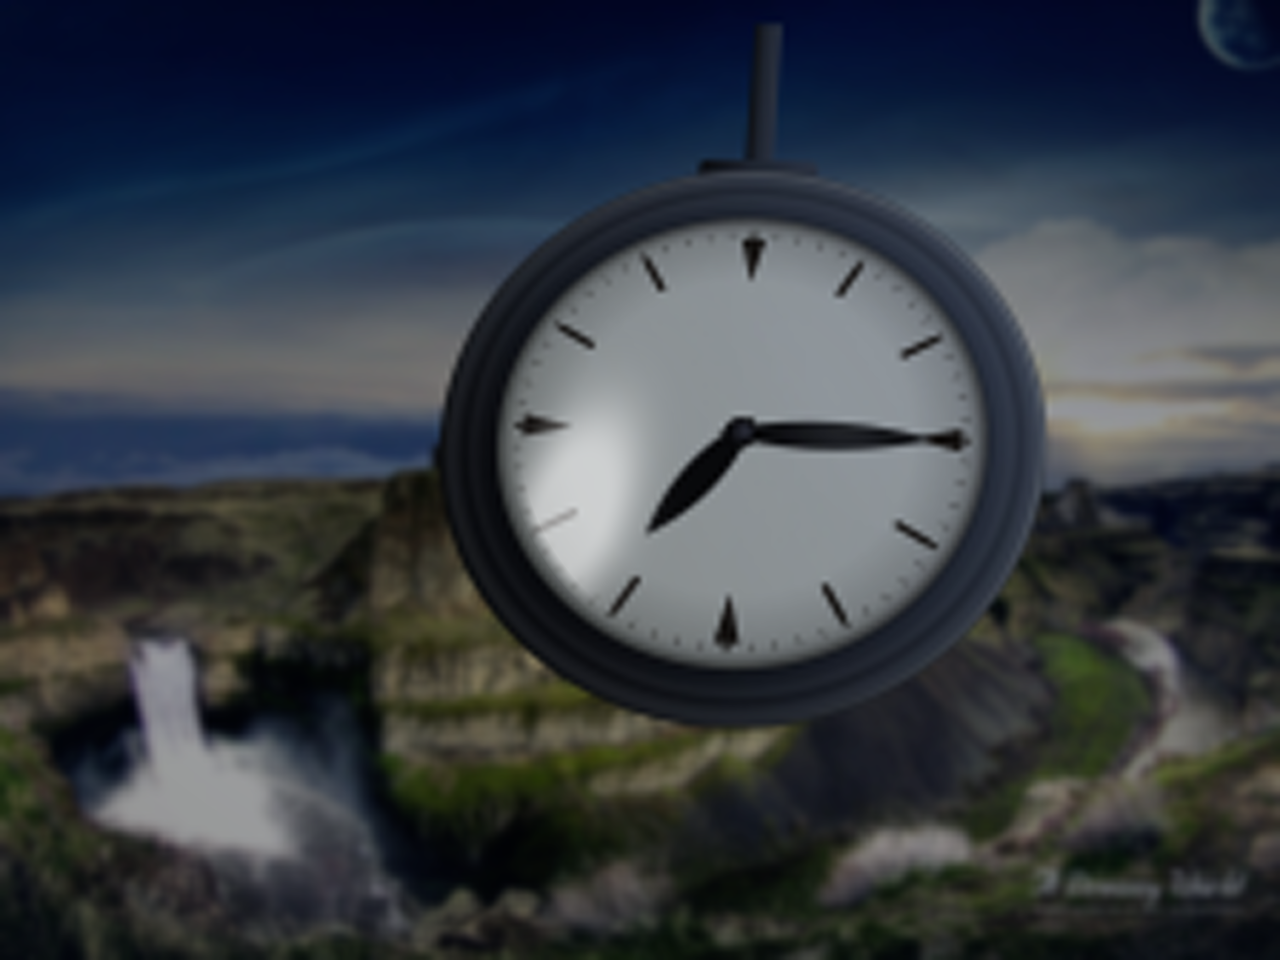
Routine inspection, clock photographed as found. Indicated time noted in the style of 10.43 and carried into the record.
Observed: 7.15
